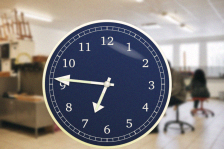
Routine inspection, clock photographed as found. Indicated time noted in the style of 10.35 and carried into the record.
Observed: 6.46
